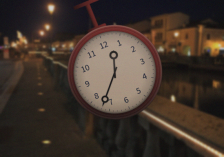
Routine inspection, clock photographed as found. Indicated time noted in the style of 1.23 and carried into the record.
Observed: 12.37
